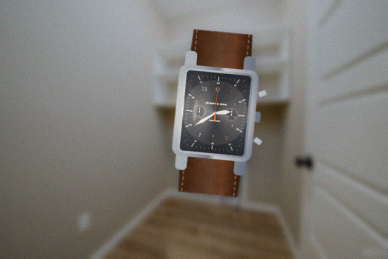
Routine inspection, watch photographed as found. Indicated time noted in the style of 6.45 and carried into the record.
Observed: 2.39
